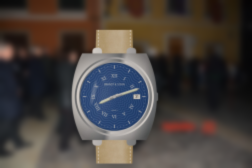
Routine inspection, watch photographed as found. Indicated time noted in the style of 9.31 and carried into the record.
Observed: 8.12
